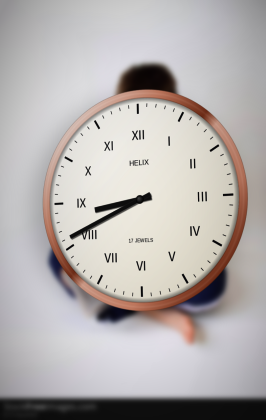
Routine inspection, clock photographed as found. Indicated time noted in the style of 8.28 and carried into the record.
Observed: 8.41
